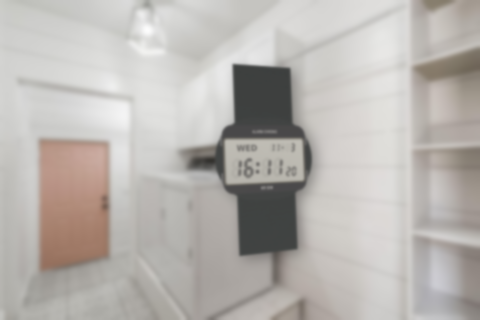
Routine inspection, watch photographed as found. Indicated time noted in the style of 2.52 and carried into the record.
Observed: 16.11
